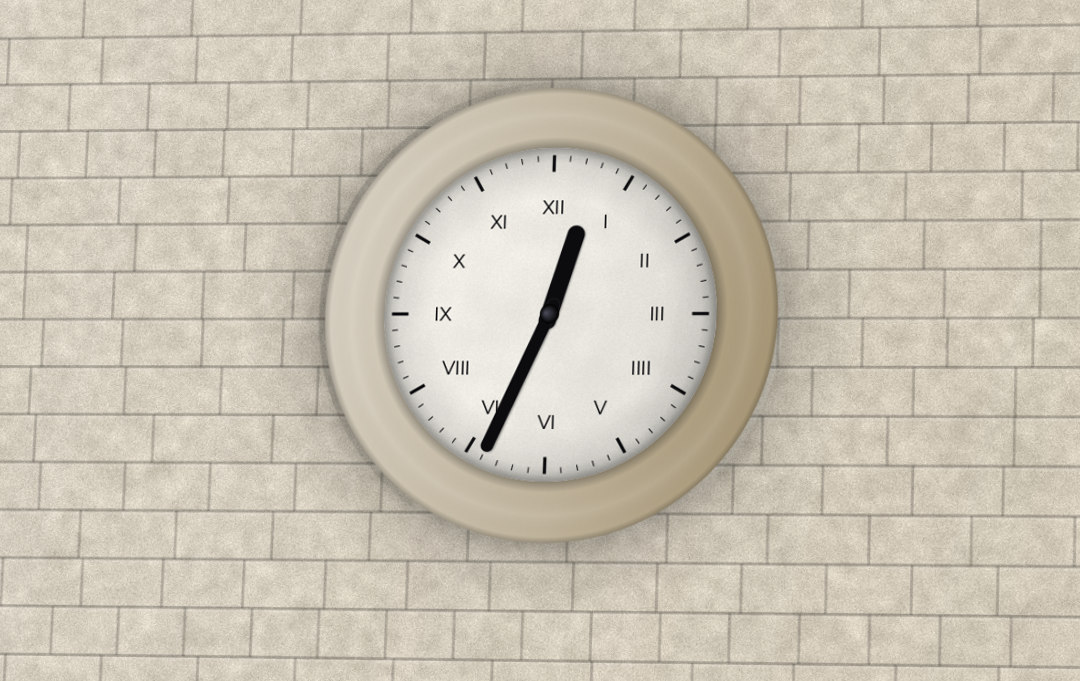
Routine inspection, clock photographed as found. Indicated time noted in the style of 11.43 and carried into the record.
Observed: 12.34
